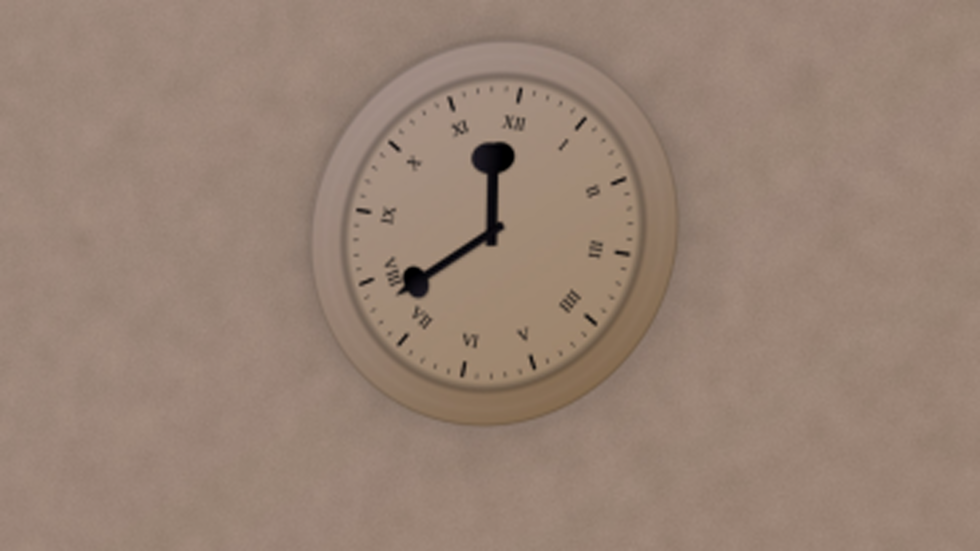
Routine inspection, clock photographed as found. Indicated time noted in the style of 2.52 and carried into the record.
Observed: 11.38
